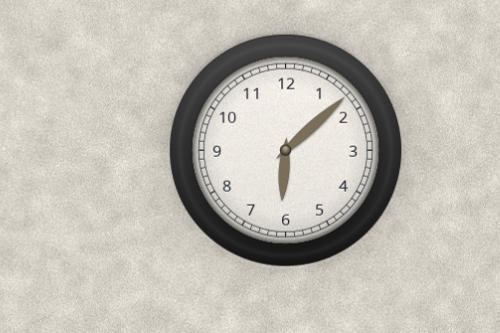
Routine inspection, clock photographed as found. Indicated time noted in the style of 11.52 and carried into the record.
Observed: 6.08
